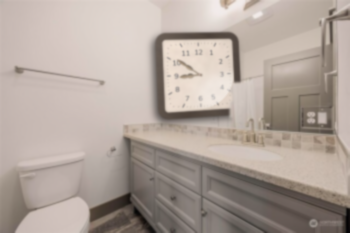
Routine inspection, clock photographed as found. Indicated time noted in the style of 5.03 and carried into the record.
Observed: 8.51
